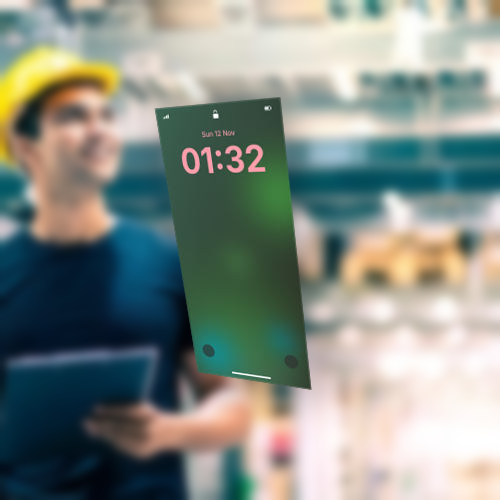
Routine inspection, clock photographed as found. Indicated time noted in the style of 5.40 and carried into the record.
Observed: 1.32
